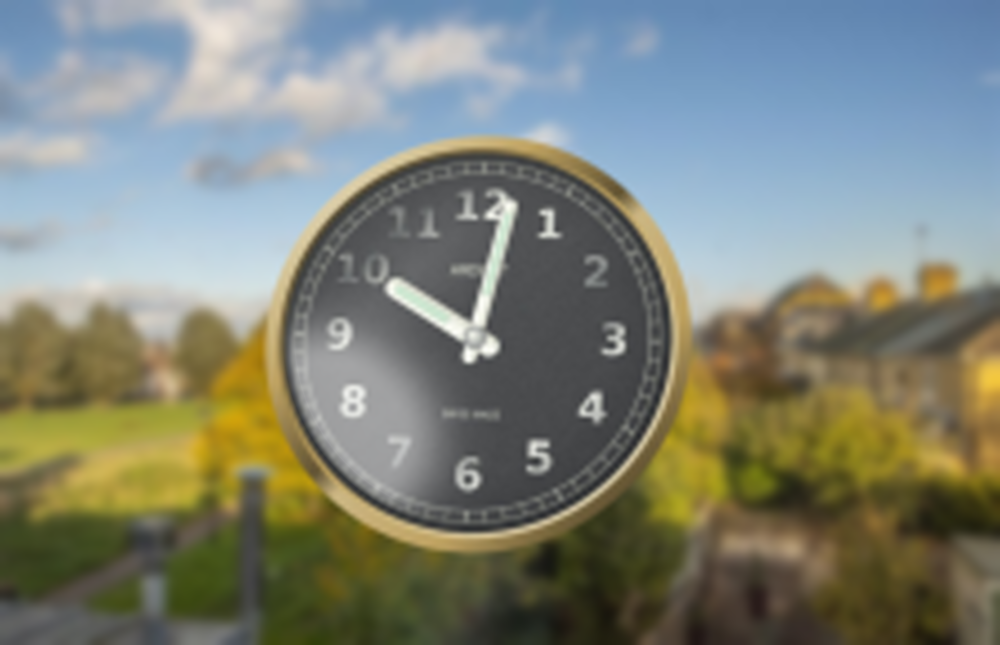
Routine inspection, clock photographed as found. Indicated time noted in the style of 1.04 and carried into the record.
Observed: 10.02
